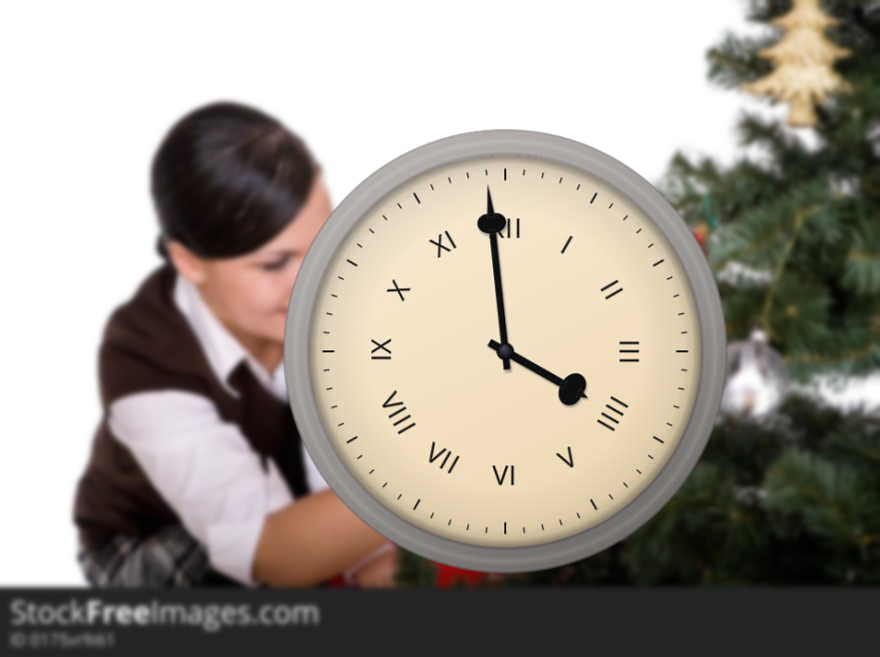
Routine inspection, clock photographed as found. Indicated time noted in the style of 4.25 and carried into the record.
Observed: 3.59
